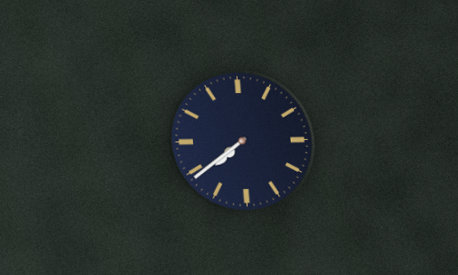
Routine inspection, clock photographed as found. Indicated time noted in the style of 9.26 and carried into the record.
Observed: 7.39
